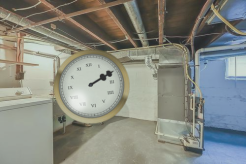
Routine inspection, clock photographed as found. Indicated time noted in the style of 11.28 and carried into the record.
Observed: 2.11
